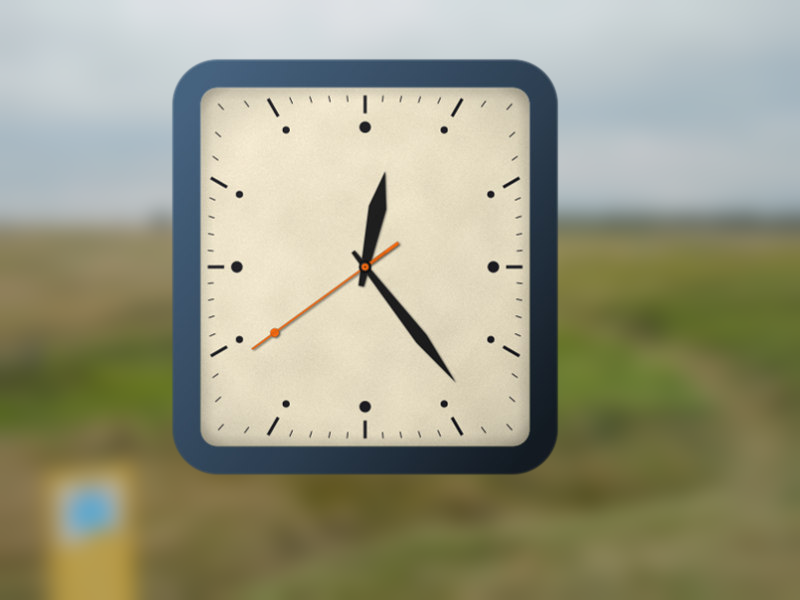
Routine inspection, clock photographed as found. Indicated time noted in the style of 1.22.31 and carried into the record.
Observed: 12.23.39
